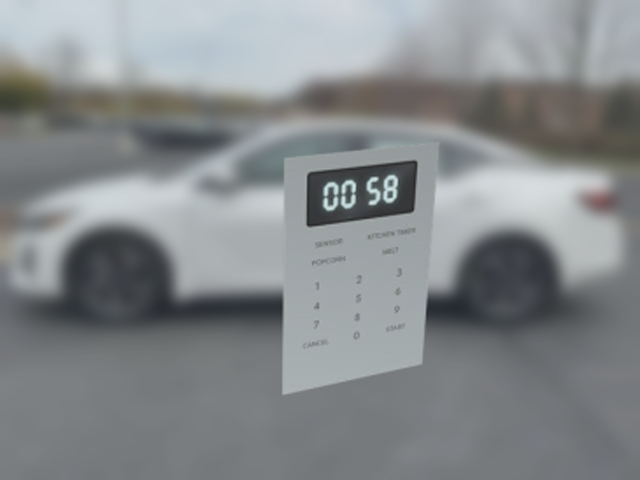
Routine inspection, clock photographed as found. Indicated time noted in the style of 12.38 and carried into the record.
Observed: 0.58
